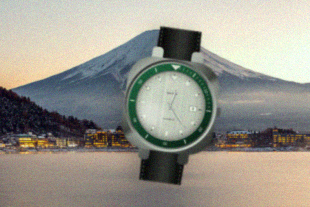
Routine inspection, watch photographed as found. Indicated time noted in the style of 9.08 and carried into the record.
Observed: 12.23
